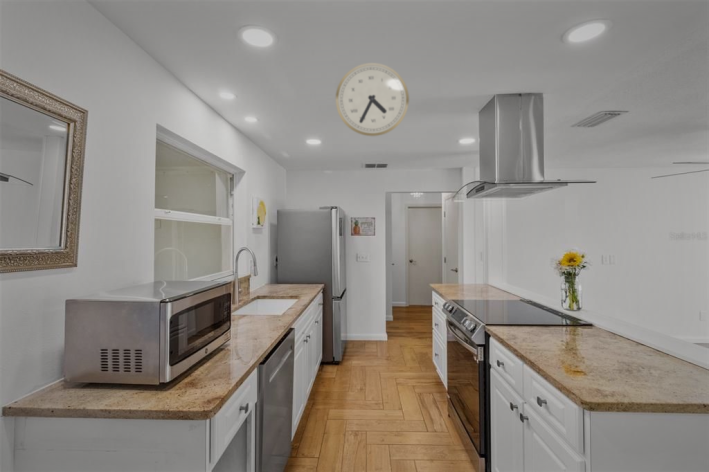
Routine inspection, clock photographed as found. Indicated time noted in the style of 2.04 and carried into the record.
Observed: 4.35
